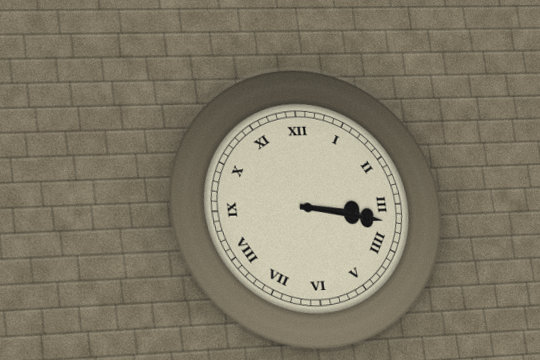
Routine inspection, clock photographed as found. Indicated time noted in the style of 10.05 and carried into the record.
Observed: 3.17
